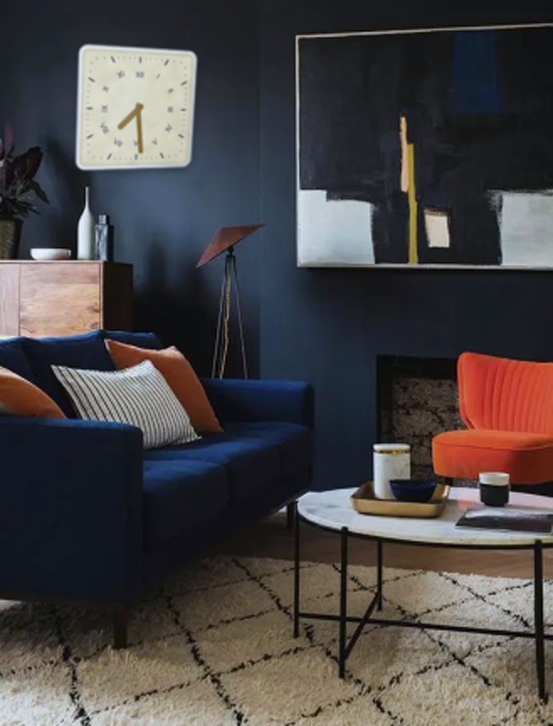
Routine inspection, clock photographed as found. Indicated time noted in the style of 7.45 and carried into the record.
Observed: 7.29
